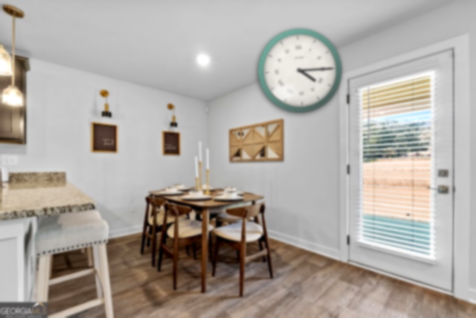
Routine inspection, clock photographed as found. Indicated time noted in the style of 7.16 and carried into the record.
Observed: 4.15
